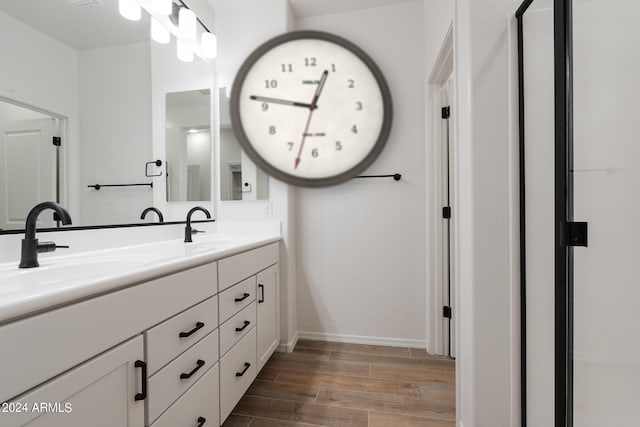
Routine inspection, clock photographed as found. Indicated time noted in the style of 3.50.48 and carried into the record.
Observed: 12.46.33
